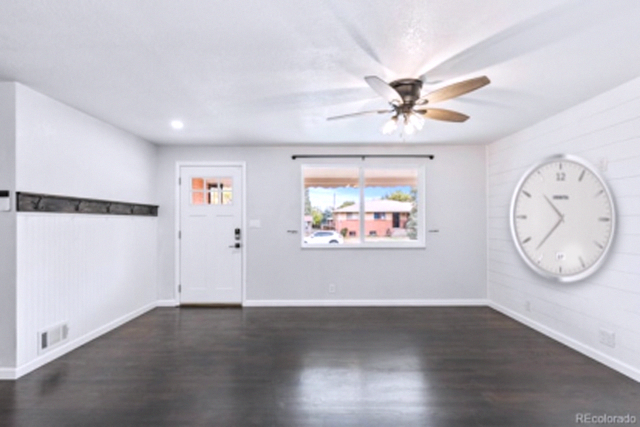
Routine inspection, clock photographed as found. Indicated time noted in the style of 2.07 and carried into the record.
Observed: 10.37
